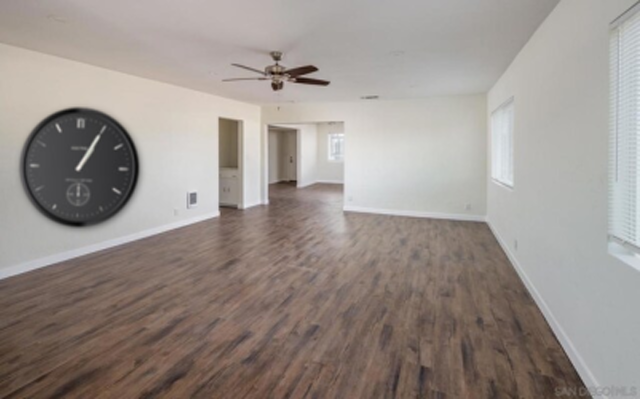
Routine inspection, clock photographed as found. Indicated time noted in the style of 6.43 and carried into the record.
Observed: 1.05
